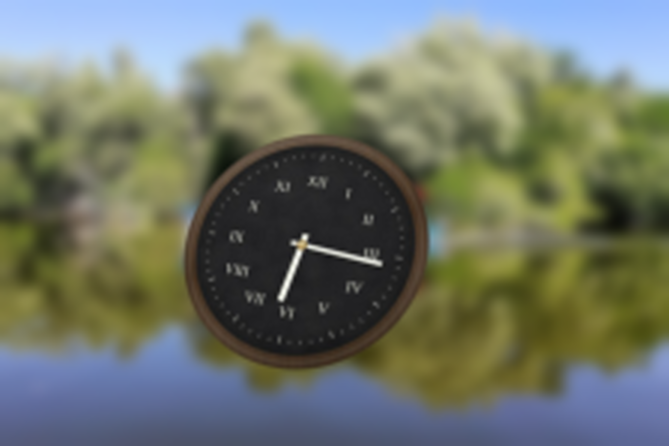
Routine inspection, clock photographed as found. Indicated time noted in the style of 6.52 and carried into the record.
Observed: 6.16
